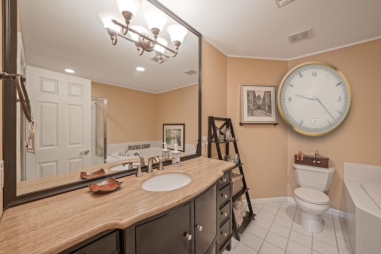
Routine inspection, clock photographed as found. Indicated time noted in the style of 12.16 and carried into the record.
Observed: 9.23
